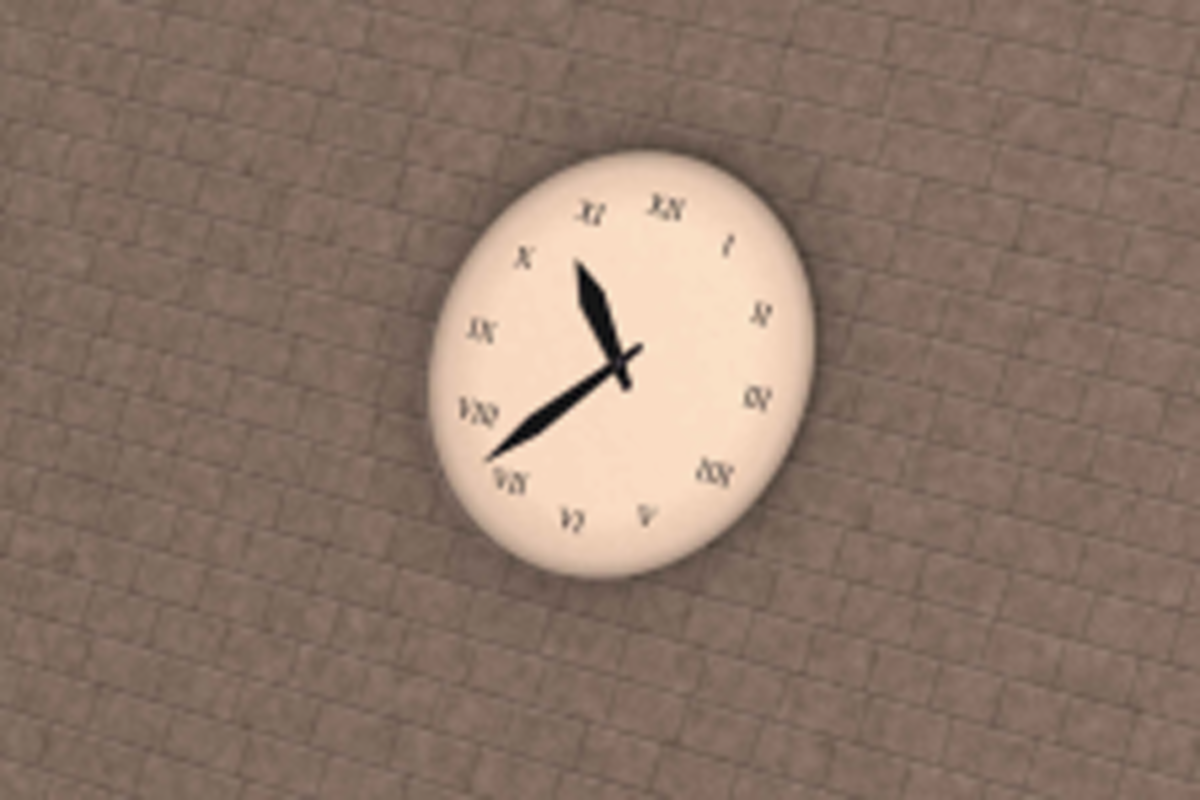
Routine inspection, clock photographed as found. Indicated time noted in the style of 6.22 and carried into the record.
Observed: 10.37
